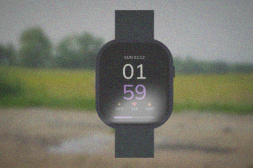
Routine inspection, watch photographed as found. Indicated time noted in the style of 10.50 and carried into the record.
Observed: 1.59
